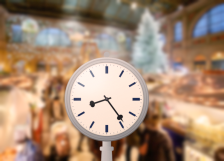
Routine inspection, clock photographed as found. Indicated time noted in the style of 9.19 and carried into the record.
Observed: 8.24
